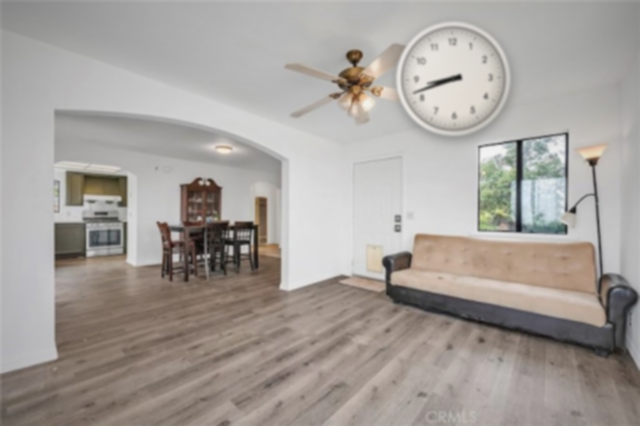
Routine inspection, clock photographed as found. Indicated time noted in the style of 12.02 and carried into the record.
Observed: 8.42
